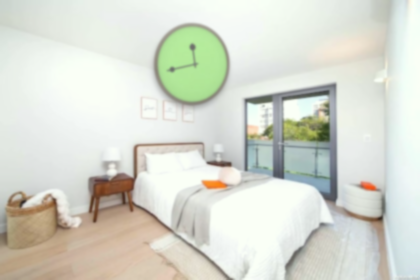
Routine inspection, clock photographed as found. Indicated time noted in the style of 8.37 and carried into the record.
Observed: 11.43
